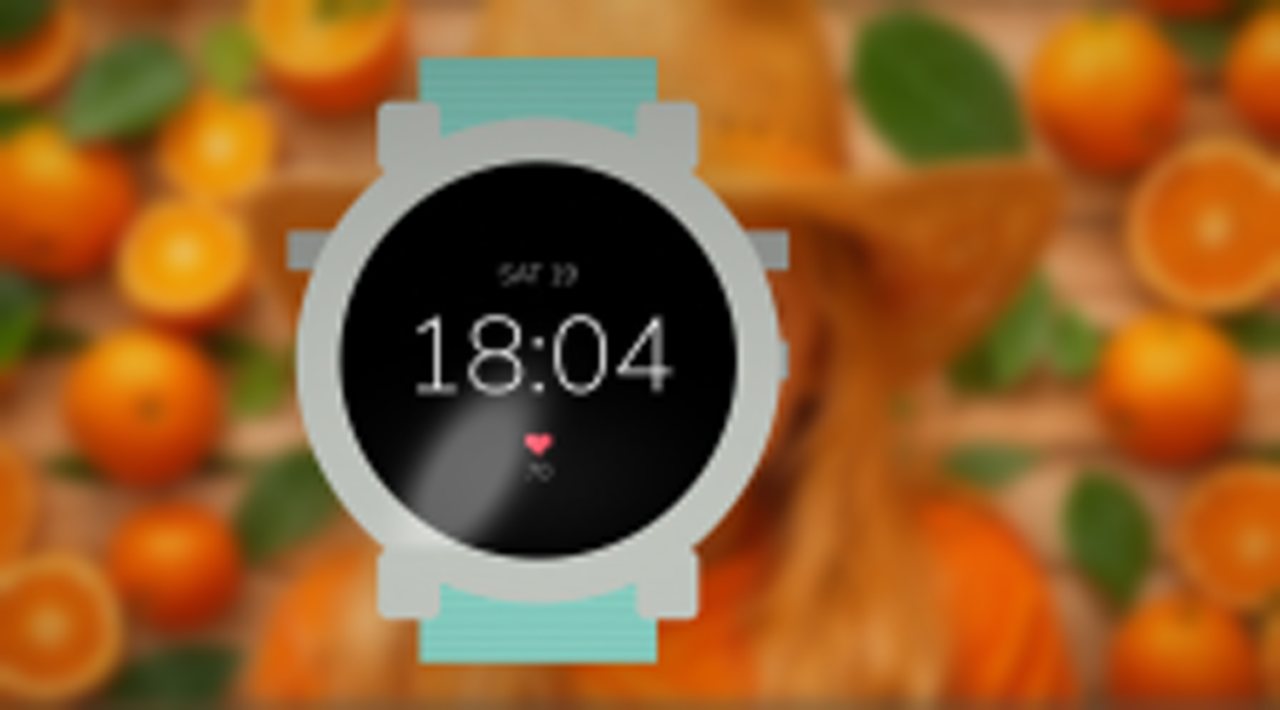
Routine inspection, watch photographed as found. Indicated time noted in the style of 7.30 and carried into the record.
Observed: 18.04
